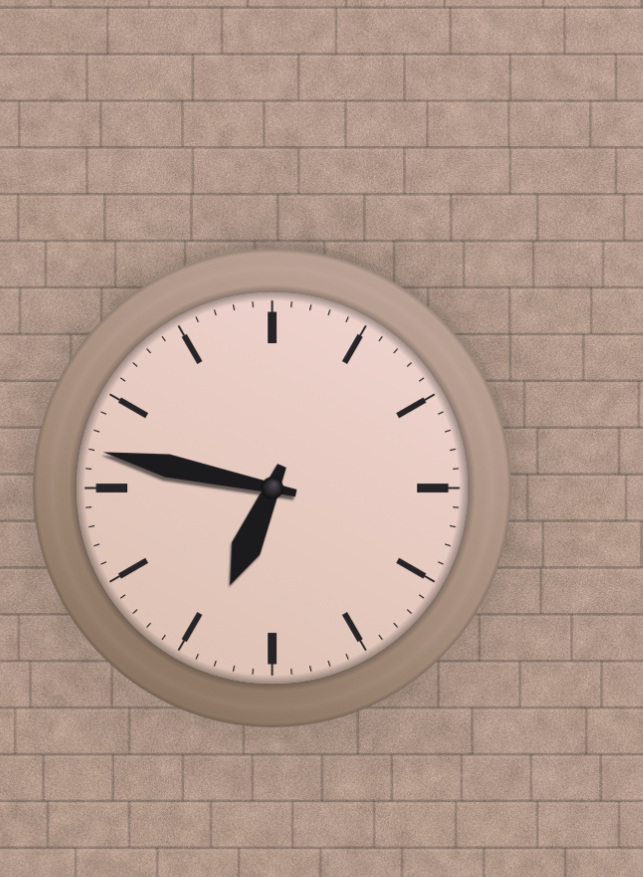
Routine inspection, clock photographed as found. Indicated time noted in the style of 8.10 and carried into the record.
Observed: 6.47
